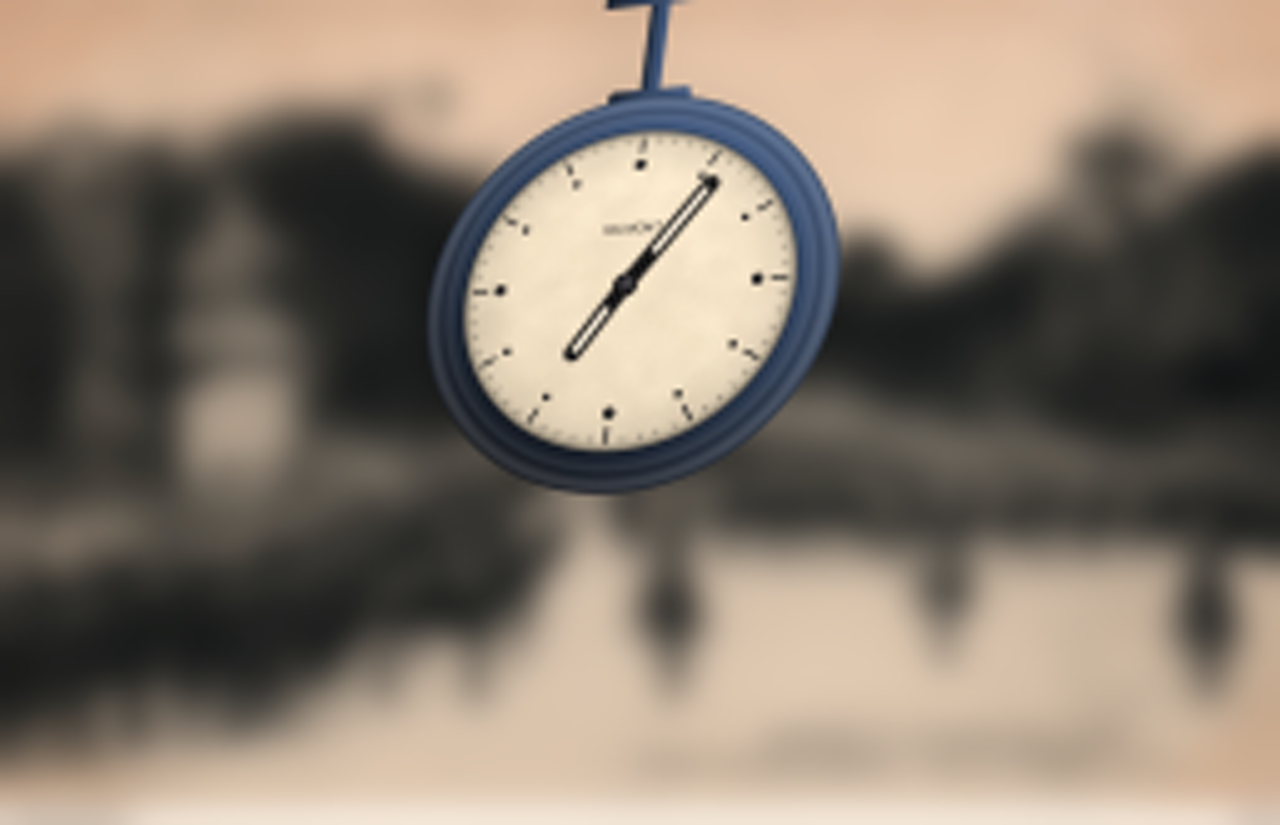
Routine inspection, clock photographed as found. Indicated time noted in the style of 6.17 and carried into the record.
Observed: 7.06
